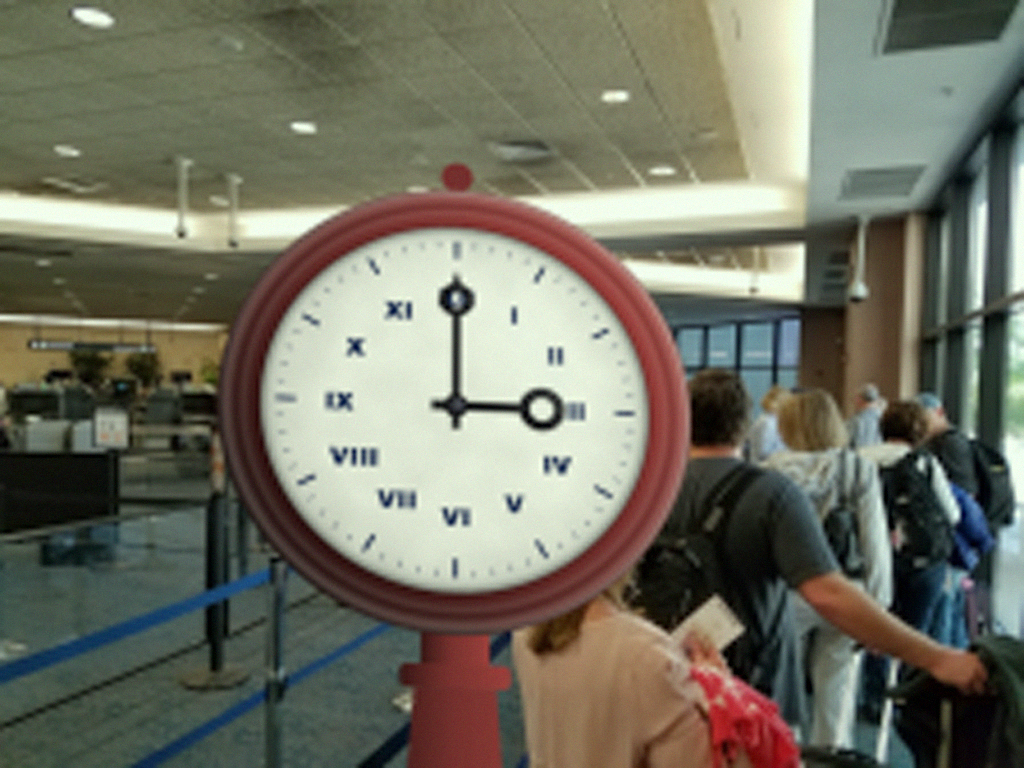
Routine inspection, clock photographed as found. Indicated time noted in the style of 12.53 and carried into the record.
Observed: 3.00
